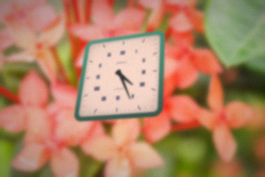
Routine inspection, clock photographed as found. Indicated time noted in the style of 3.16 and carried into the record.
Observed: 4.26
